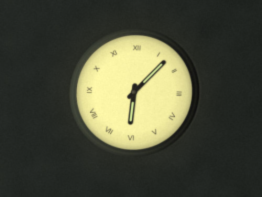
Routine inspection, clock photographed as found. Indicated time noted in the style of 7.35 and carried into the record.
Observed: 6.07
